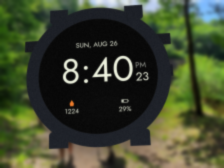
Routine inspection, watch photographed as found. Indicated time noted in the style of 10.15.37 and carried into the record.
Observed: 8.40.23
